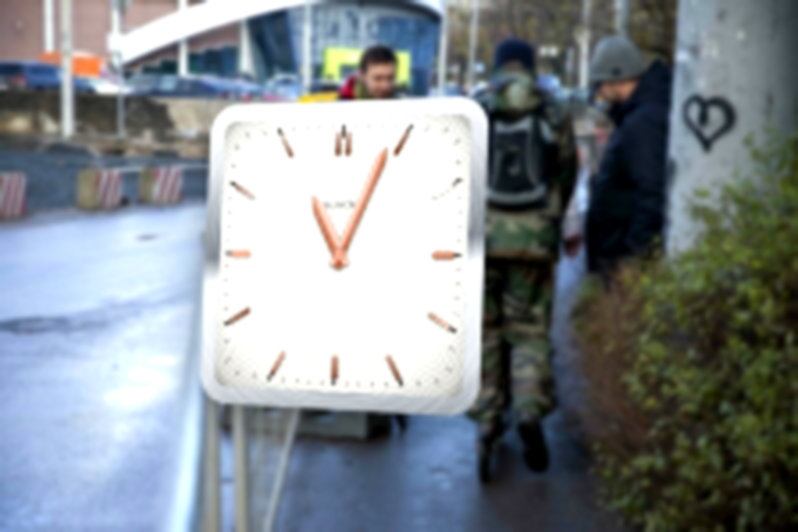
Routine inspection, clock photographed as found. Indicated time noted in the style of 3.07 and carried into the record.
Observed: 11.04
